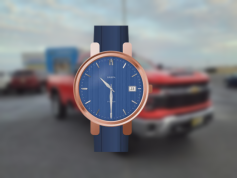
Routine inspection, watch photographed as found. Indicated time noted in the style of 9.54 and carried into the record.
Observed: 10.30
